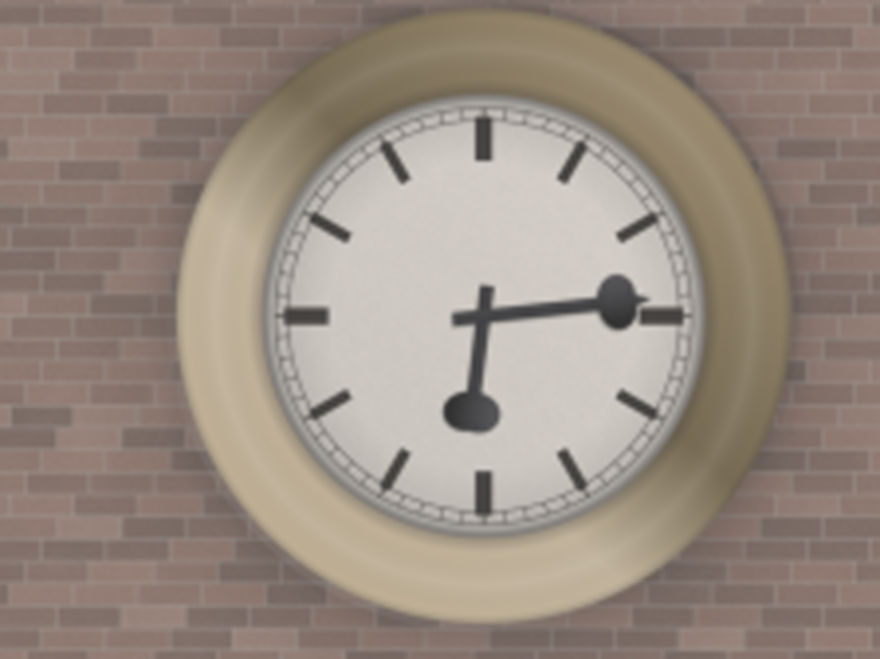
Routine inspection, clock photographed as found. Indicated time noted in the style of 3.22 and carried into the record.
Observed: 6.14
